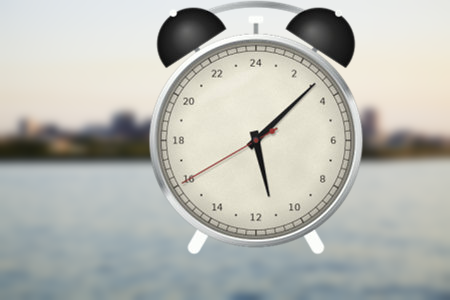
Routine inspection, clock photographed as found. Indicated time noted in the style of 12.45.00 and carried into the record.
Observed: 11.07.40
